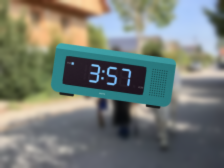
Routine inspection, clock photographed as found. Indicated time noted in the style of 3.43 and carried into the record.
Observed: 3.57
